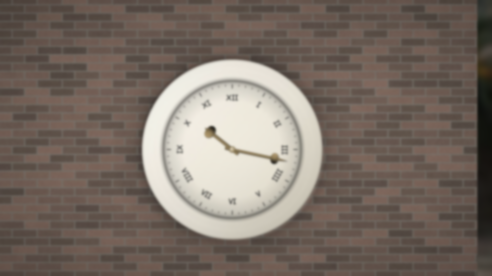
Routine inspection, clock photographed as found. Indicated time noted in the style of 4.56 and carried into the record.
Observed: 10.17
